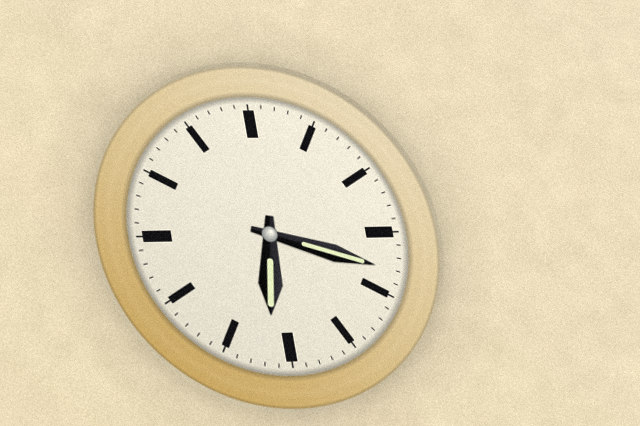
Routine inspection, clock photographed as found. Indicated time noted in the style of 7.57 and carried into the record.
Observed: 6.18
